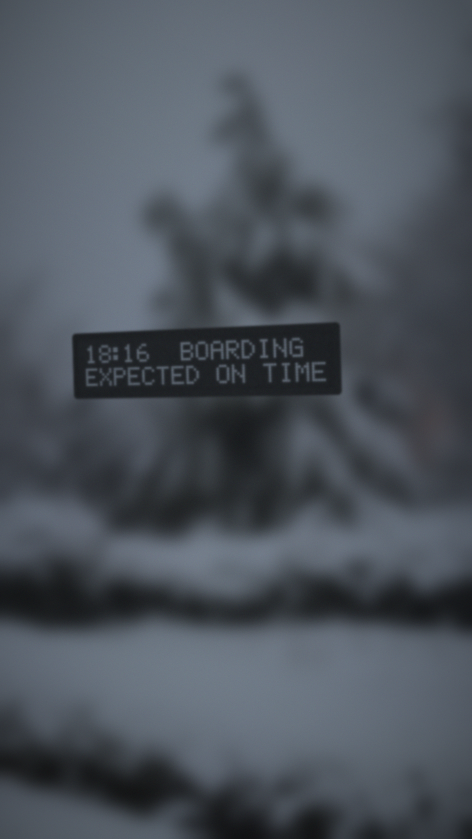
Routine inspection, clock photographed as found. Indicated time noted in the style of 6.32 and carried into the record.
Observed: 18.16
